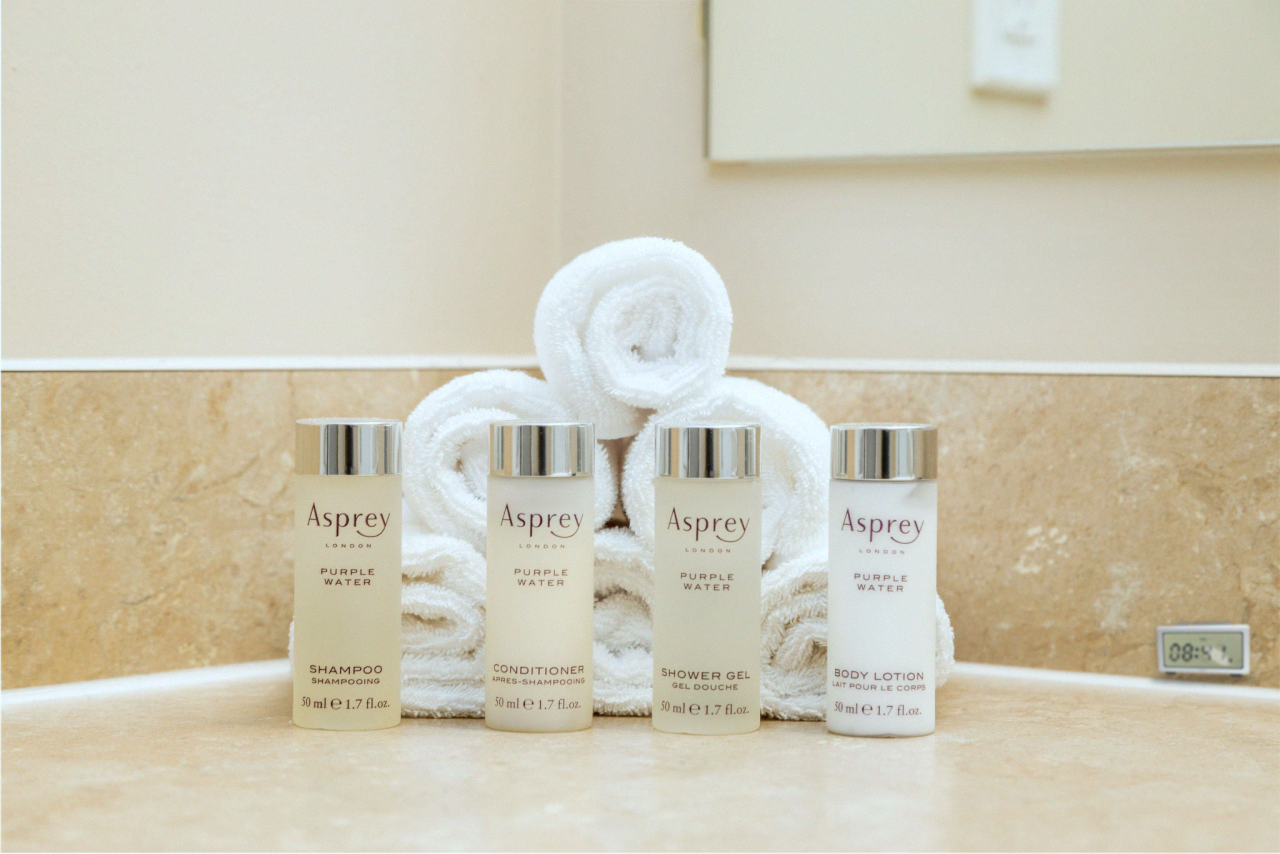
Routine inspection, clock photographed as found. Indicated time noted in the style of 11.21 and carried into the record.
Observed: 8.41
